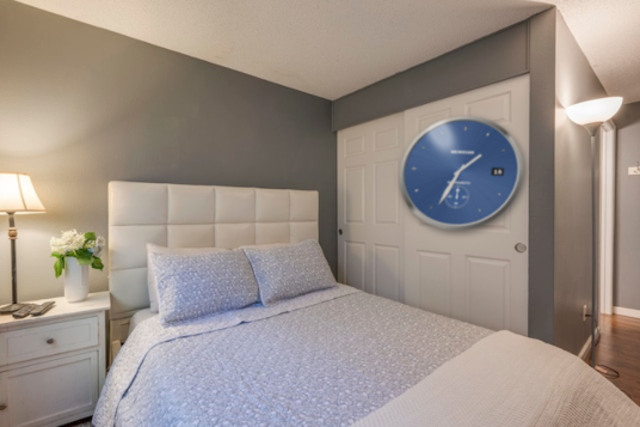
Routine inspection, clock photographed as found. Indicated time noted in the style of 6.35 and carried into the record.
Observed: 1.34
